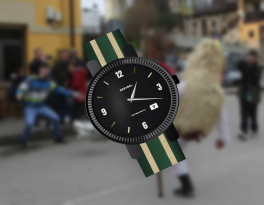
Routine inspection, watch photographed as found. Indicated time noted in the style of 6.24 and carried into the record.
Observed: 1.19
